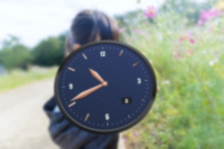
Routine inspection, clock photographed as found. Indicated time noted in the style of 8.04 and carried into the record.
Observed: 10.41
